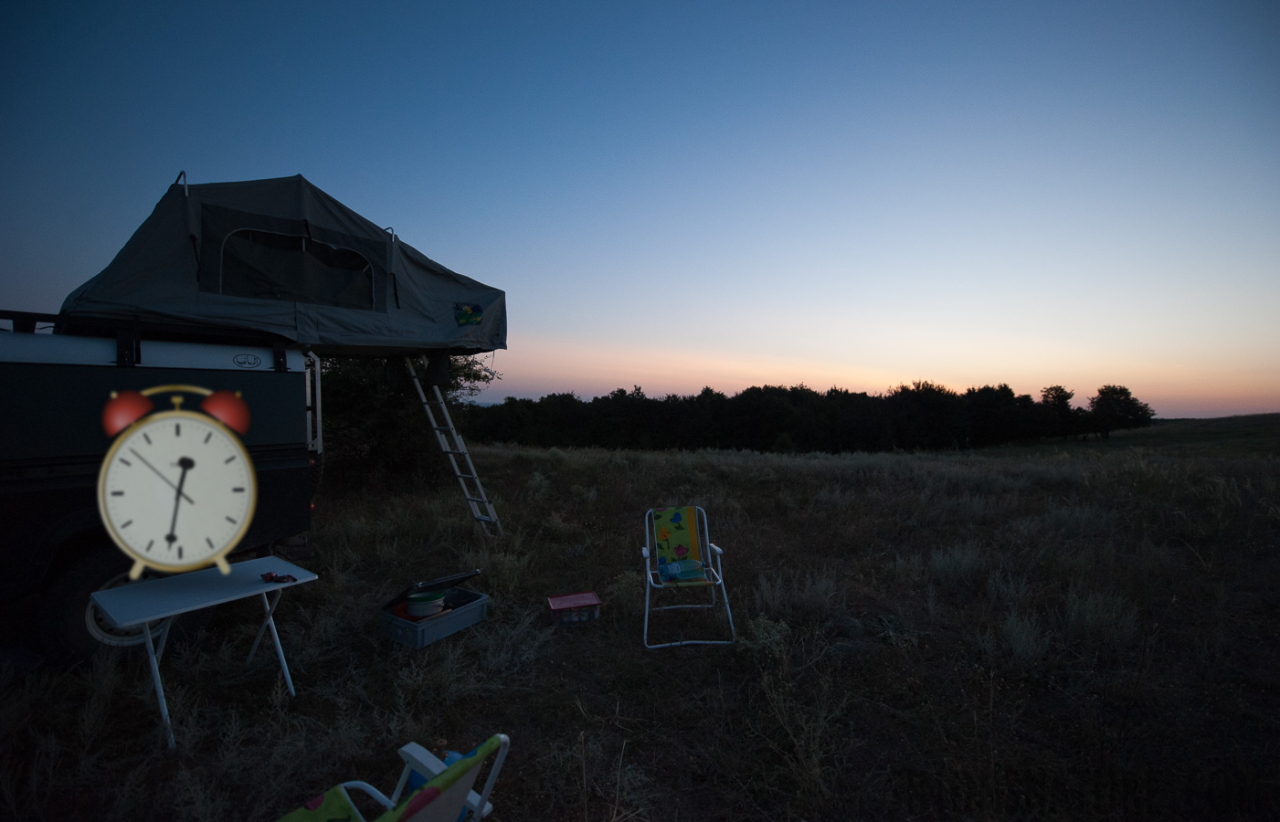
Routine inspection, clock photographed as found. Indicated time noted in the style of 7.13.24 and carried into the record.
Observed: 12.31.52
